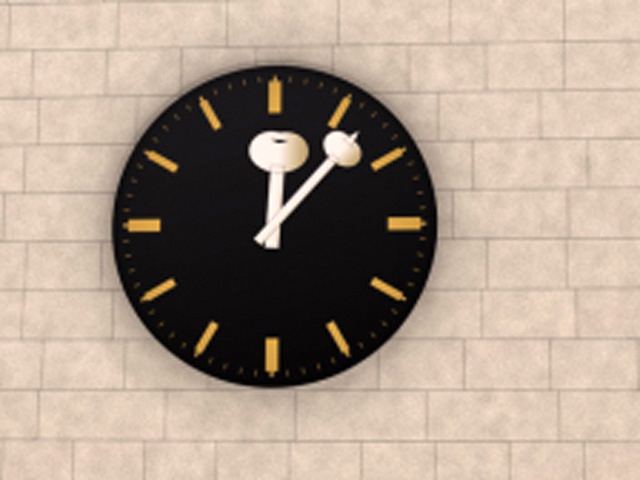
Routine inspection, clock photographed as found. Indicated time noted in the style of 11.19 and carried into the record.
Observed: 12.07
